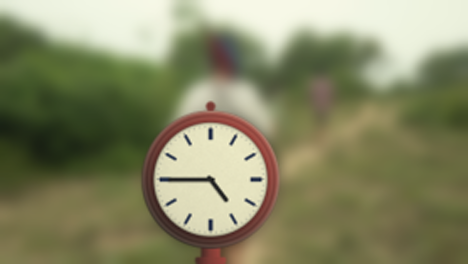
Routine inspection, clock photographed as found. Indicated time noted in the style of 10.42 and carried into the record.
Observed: 4.45
